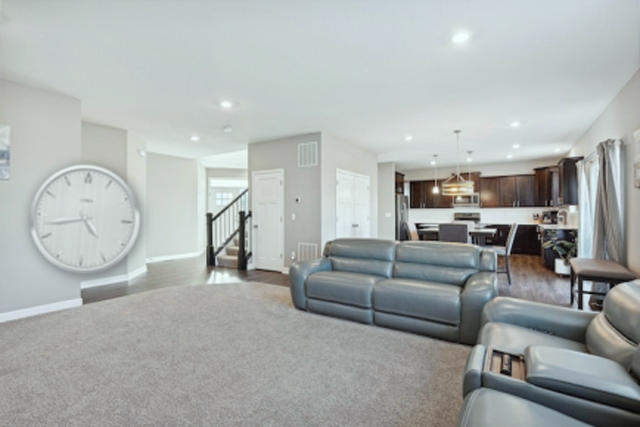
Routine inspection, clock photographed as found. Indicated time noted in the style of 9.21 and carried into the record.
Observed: 4.43
